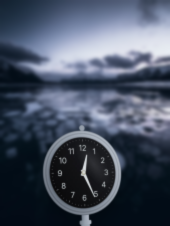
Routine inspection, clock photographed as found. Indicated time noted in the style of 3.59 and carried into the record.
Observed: 12.26
